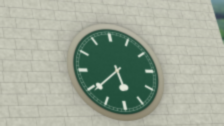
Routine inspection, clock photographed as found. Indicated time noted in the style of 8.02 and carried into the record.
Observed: 5.39
